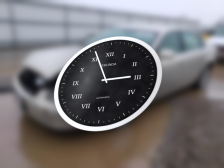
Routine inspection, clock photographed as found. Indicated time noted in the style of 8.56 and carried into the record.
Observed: 2.56
